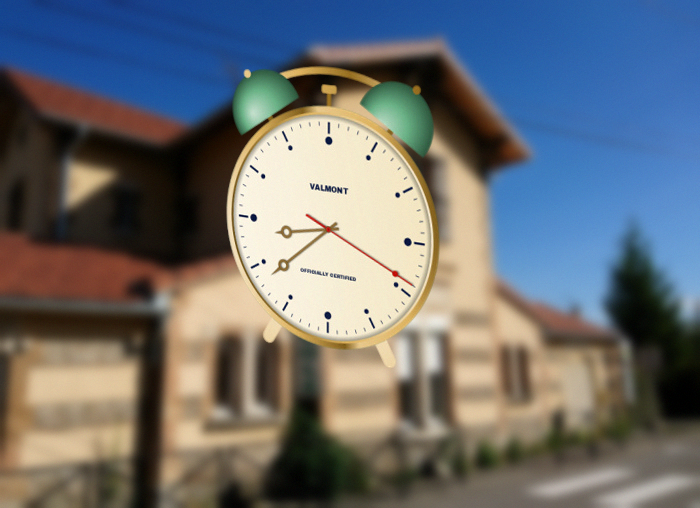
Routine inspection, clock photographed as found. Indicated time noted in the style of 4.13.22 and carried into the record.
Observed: 8.38.19
